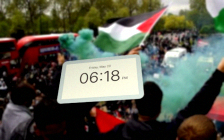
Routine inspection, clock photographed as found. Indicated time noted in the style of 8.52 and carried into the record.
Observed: 6.18
